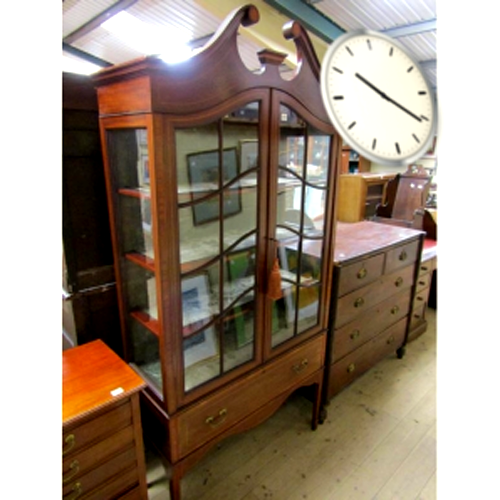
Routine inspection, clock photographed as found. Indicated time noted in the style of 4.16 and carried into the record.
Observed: 10.21
